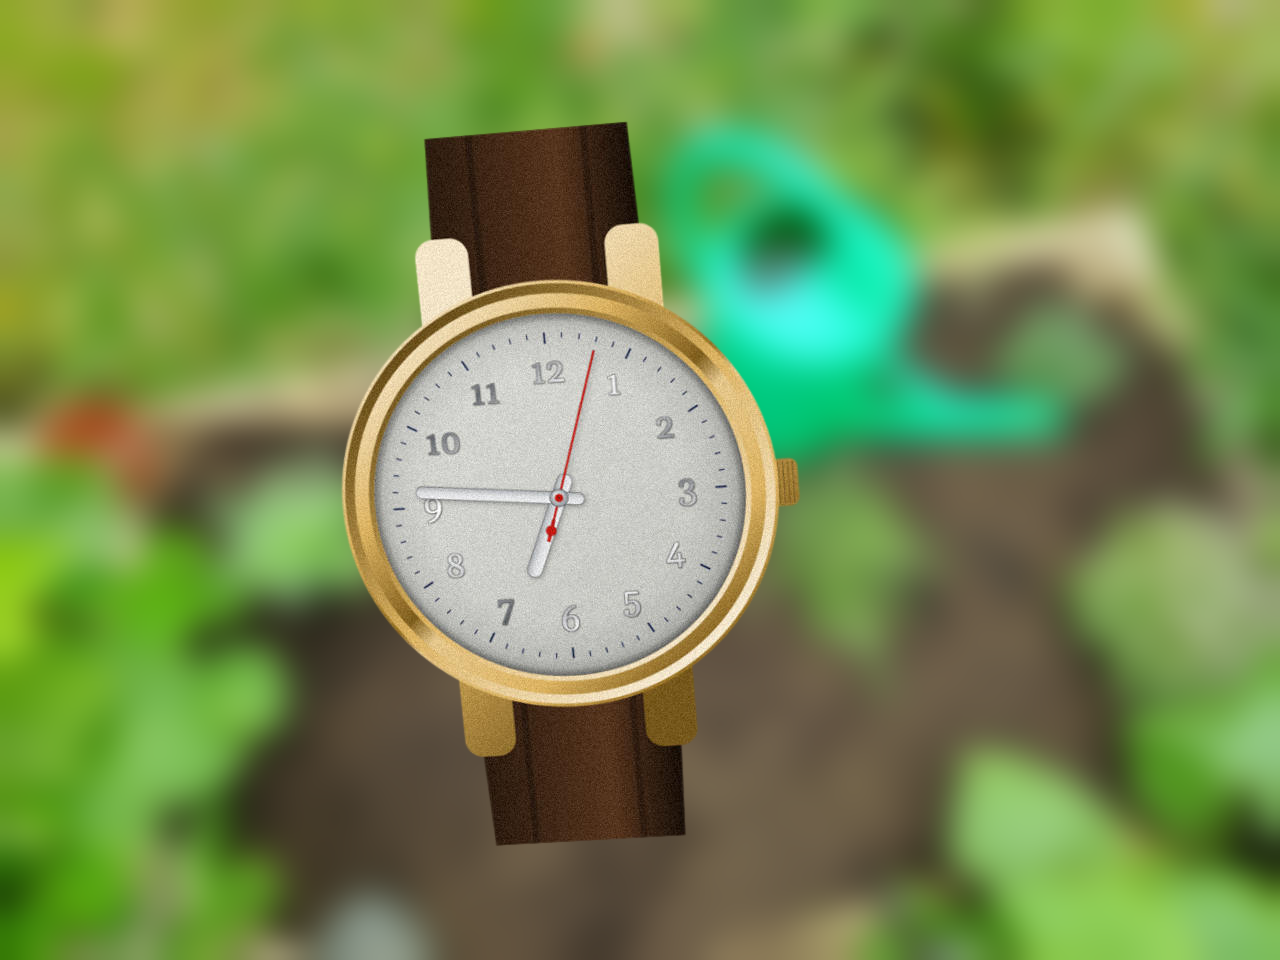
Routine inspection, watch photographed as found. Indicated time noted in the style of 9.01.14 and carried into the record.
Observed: 6.46.03
